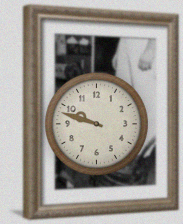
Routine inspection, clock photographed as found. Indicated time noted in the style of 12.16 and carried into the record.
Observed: 9.48
